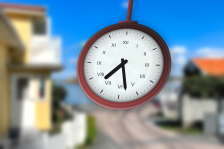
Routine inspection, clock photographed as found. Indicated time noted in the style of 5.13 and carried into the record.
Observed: 7.28
